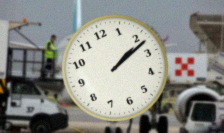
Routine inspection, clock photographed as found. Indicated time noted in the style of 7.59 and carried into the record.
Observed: 2.12
